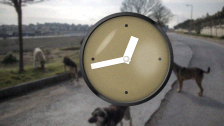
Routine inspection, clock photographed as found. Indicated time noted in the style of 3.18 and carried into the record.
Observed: 12.43
